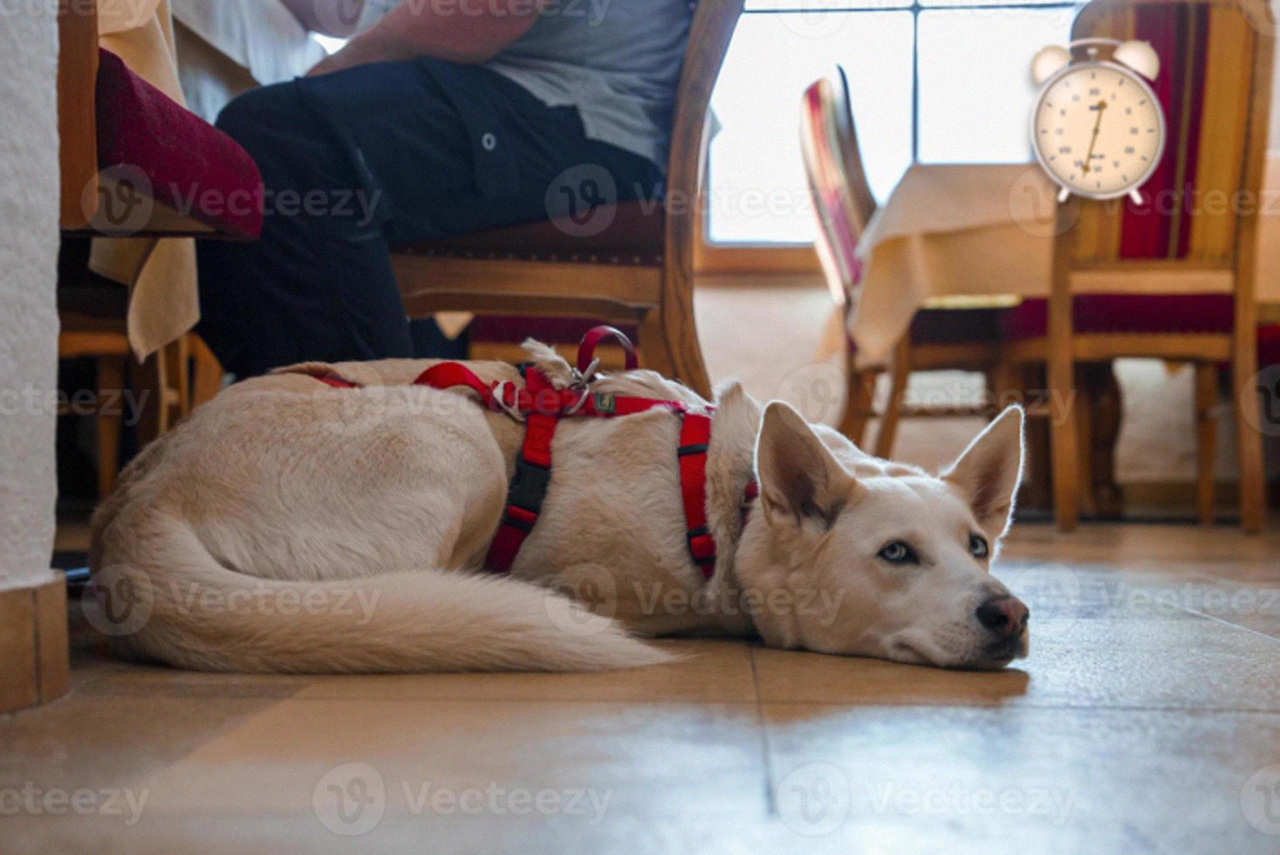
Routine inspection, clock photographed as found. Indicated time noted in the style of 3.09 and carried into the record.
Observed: 12.33
